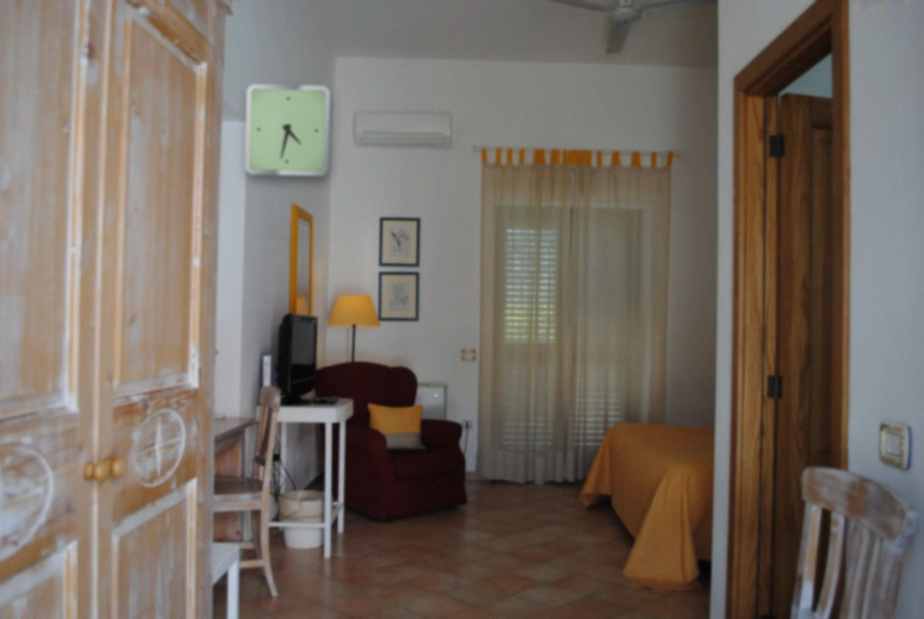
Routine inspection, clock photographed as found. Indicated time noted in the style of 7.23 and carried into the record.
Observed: 4.32
